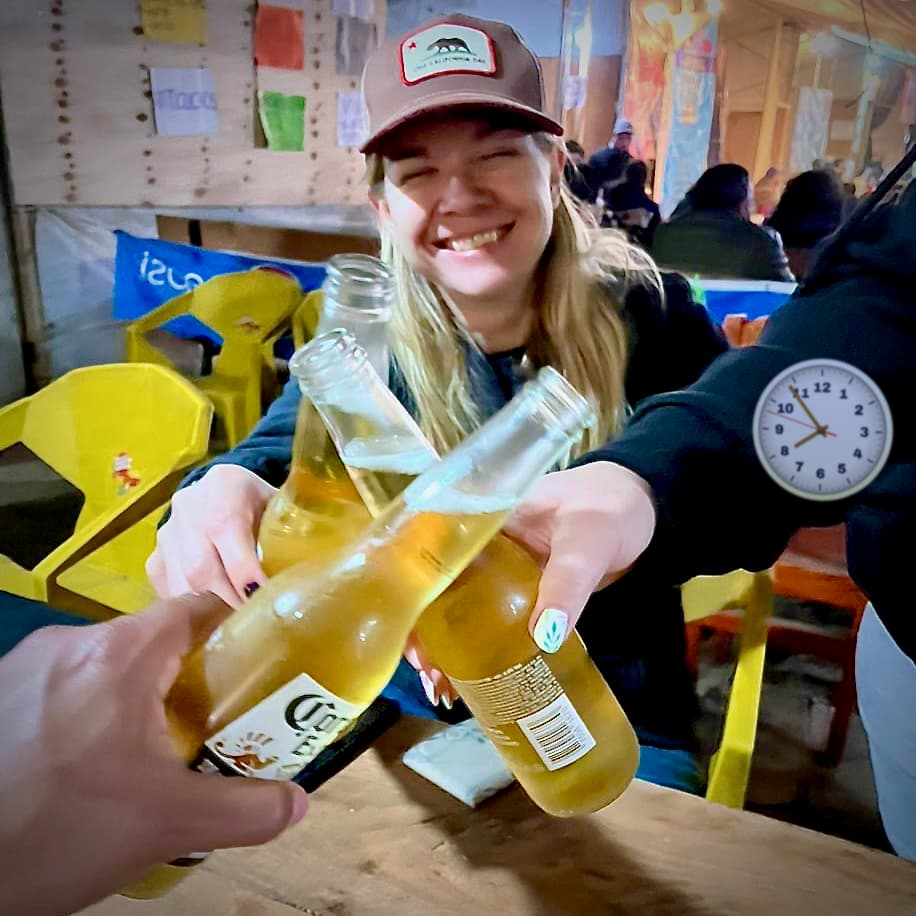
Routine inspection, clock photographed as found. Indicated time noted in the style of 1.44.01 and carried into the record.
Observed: 7.53.48
